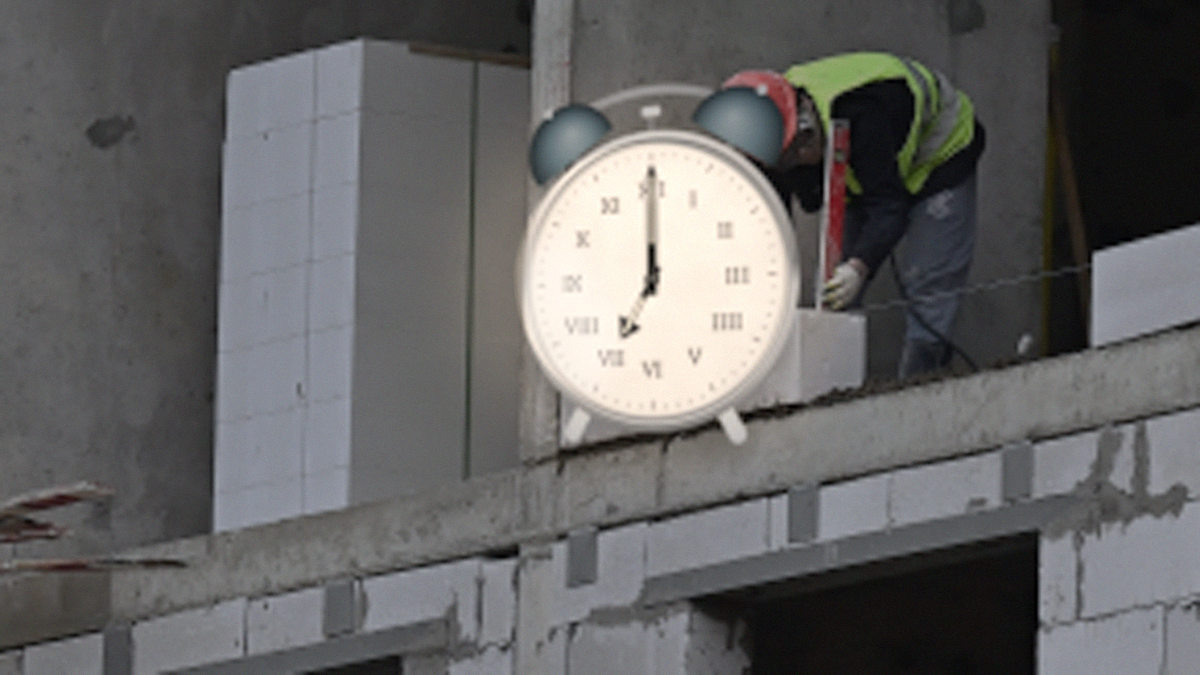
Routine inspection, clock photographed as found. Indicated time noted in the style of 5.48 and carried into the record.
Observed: 7.00
